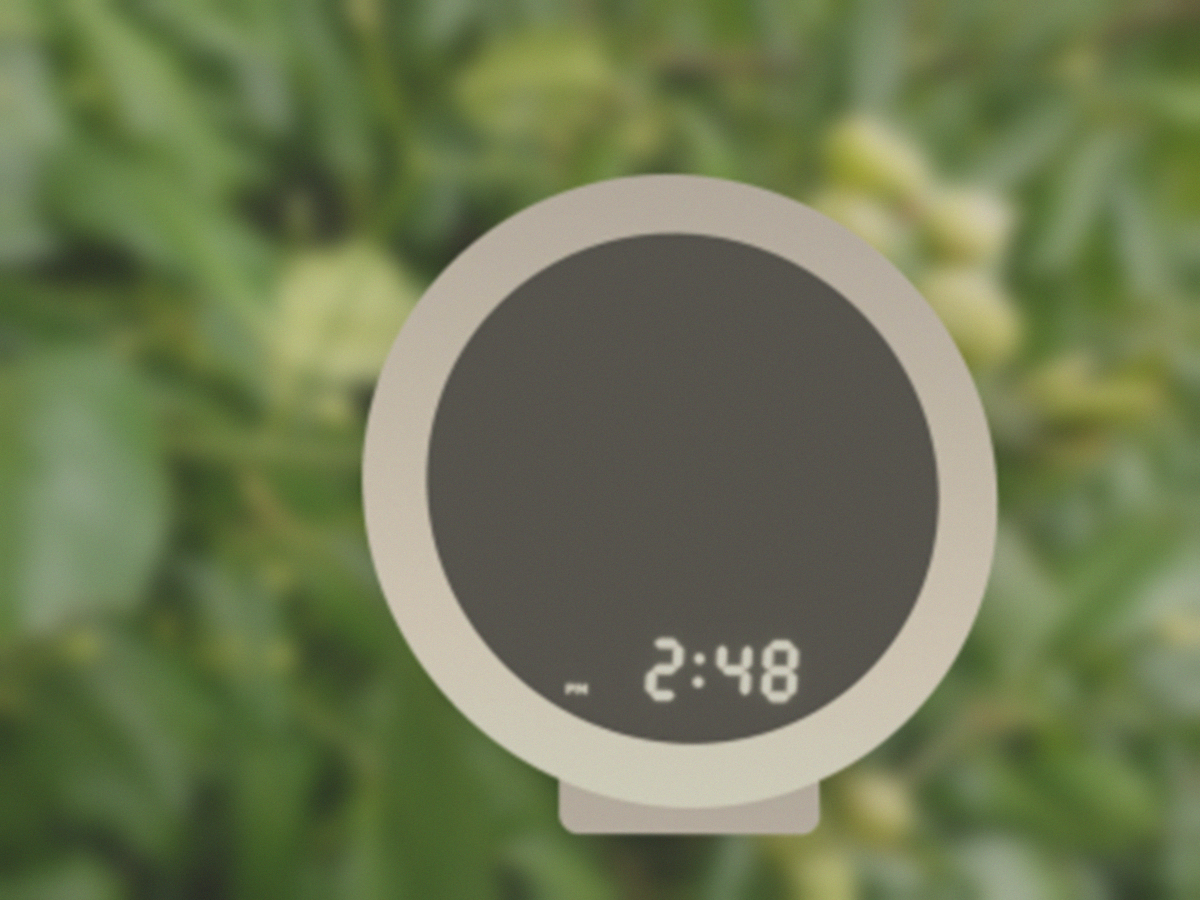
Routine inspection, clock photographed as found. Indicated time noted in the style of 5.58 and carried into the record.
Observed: 2.48
